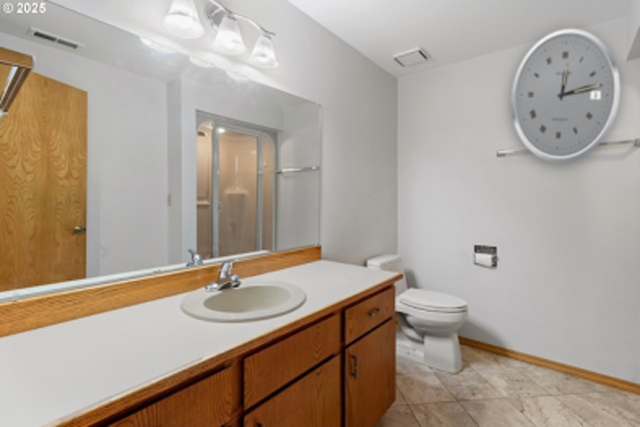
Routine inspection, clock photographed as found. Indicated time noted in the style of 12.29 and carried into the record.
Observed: 12.13
